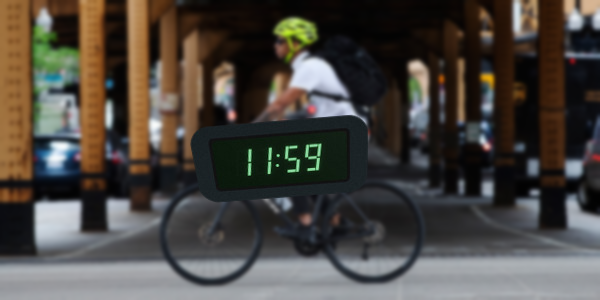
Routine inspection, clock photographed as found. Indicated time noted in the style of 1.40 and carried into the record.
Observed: 11.59
